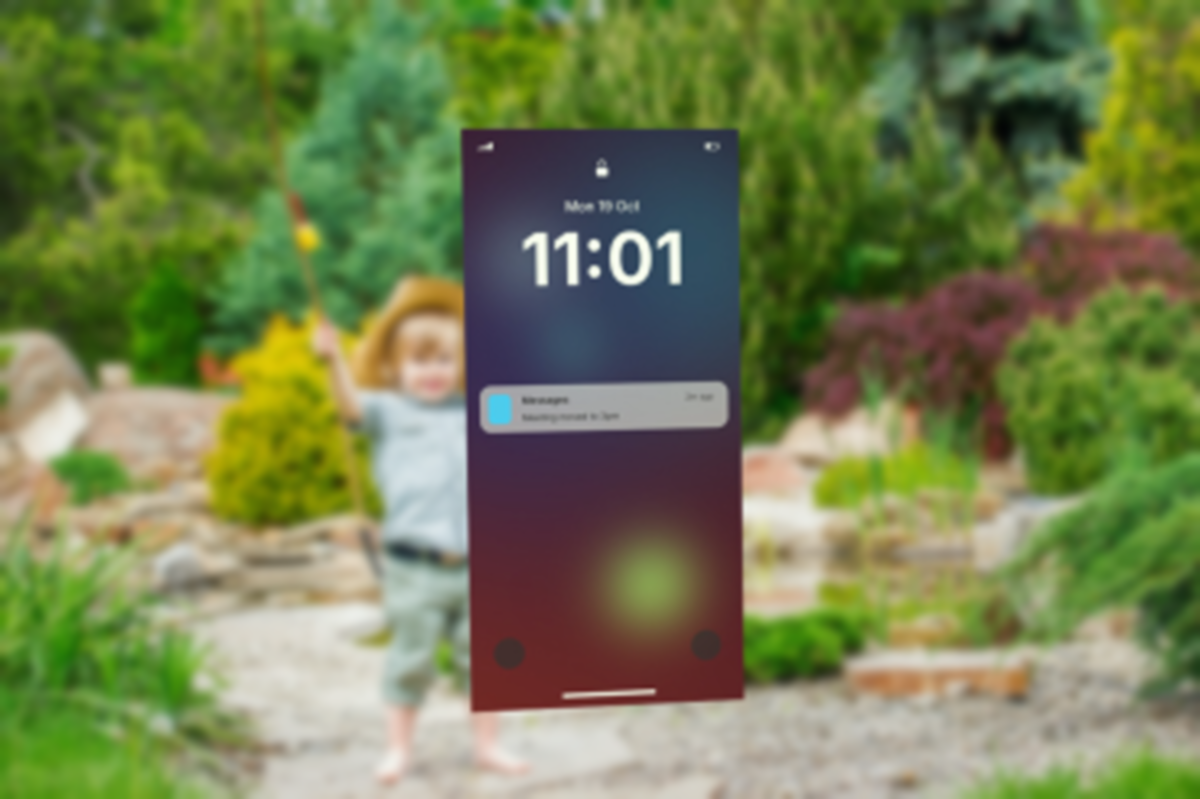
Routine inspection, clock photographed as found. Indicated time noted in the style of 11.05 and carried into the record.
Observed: 11.01
